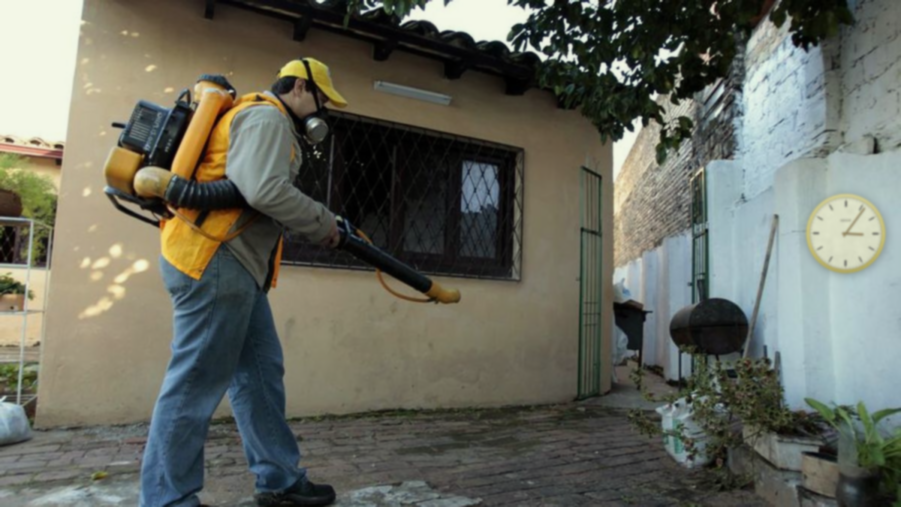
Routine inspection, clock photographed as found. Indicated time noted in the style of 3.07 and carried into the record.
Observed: 3.06
